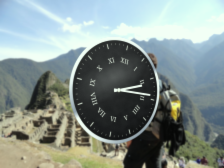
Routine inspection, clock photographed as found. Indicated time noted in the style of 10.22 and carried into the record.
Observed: 2.14
